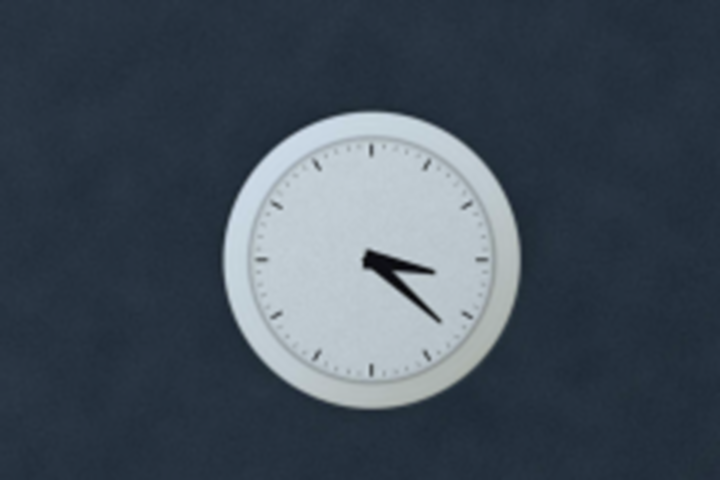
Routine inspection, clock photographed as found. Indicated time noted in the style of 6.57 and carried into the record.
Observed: 3.22
